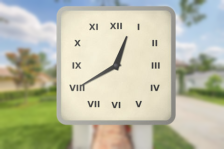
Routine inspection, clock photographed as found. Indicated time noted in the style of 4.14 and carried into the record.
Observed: 12.40
